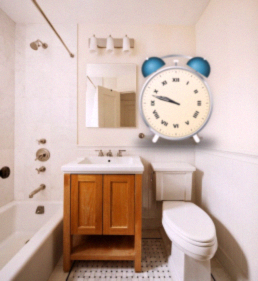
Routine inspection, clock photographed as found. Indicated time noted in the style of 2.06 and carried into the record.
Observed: 9.48
